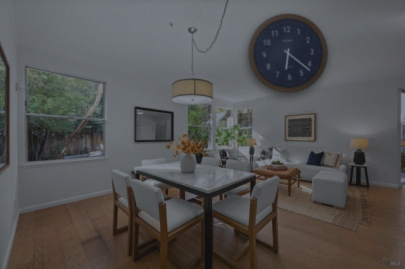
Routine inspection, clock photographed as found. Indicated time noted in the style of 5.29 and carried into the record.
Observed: 6.22
